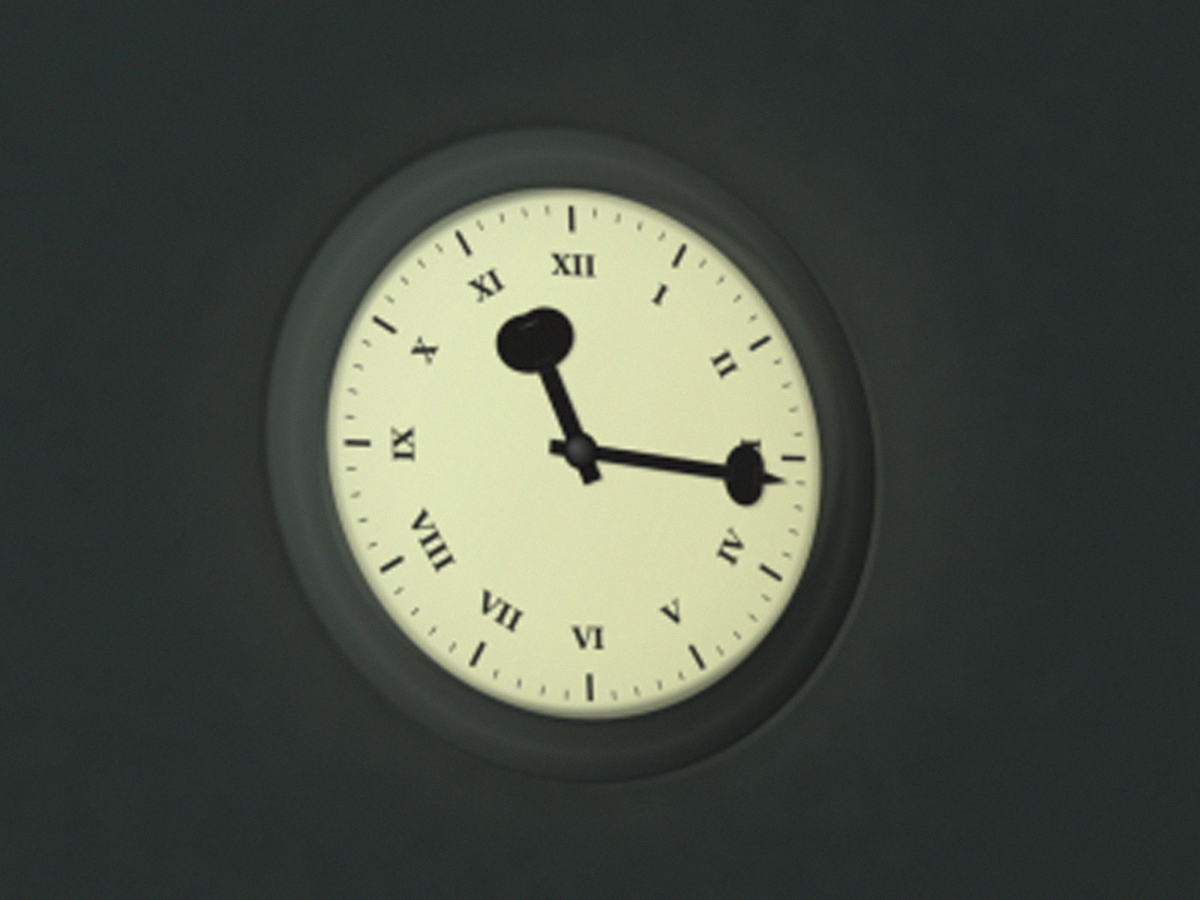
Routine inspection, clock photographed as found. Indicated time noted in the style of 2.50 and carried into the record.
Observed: 11.16
